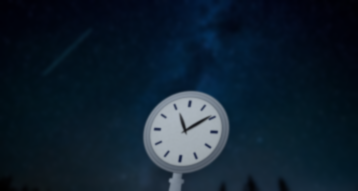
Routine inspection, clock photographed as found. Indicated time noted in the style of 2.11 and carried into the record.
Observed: 11.09
